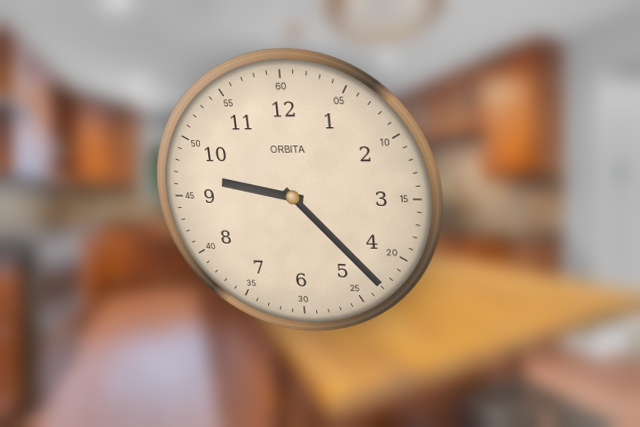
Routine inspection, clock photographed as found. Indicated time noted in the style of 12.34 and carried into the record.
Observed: 9.23
